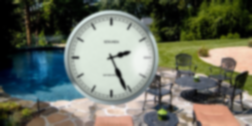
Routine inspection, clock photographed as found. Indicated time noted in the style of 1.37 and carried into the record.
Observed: 2.26
